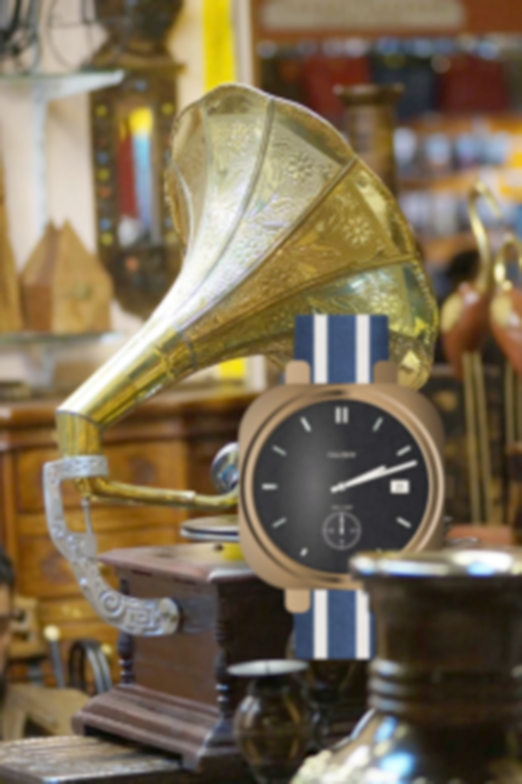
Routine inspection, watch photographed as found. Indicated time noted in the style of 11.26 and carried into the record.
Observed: 2.12
